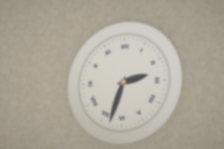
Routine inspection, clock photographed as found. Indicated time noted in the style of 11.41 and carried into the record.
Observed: 2.33
